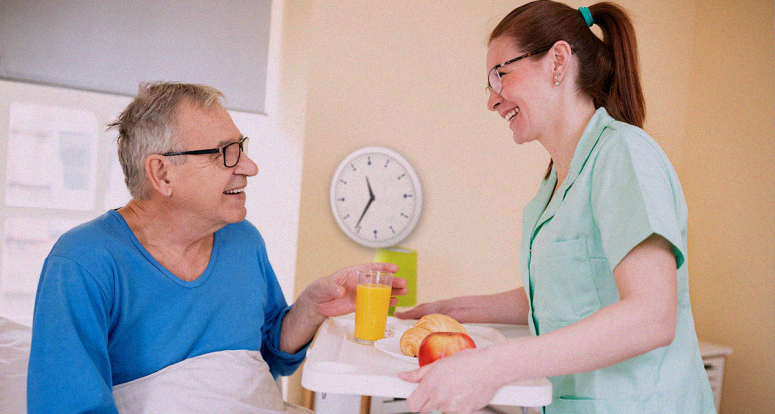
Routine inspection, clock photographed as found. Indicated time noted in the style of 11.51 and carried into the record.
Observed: 11.36
